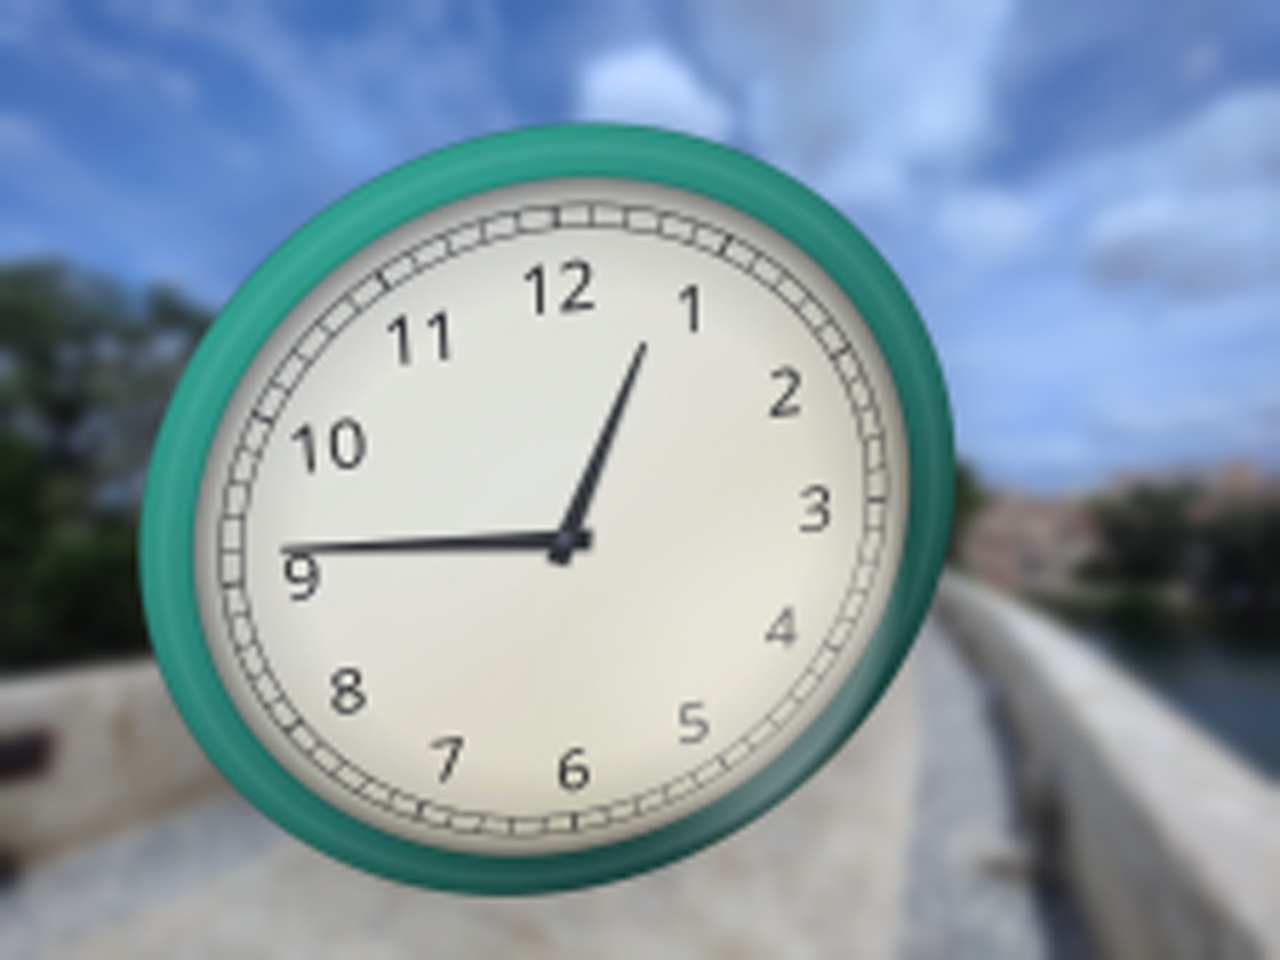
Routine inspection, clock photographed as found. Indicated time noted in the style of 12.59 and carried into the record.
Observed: 12.46
